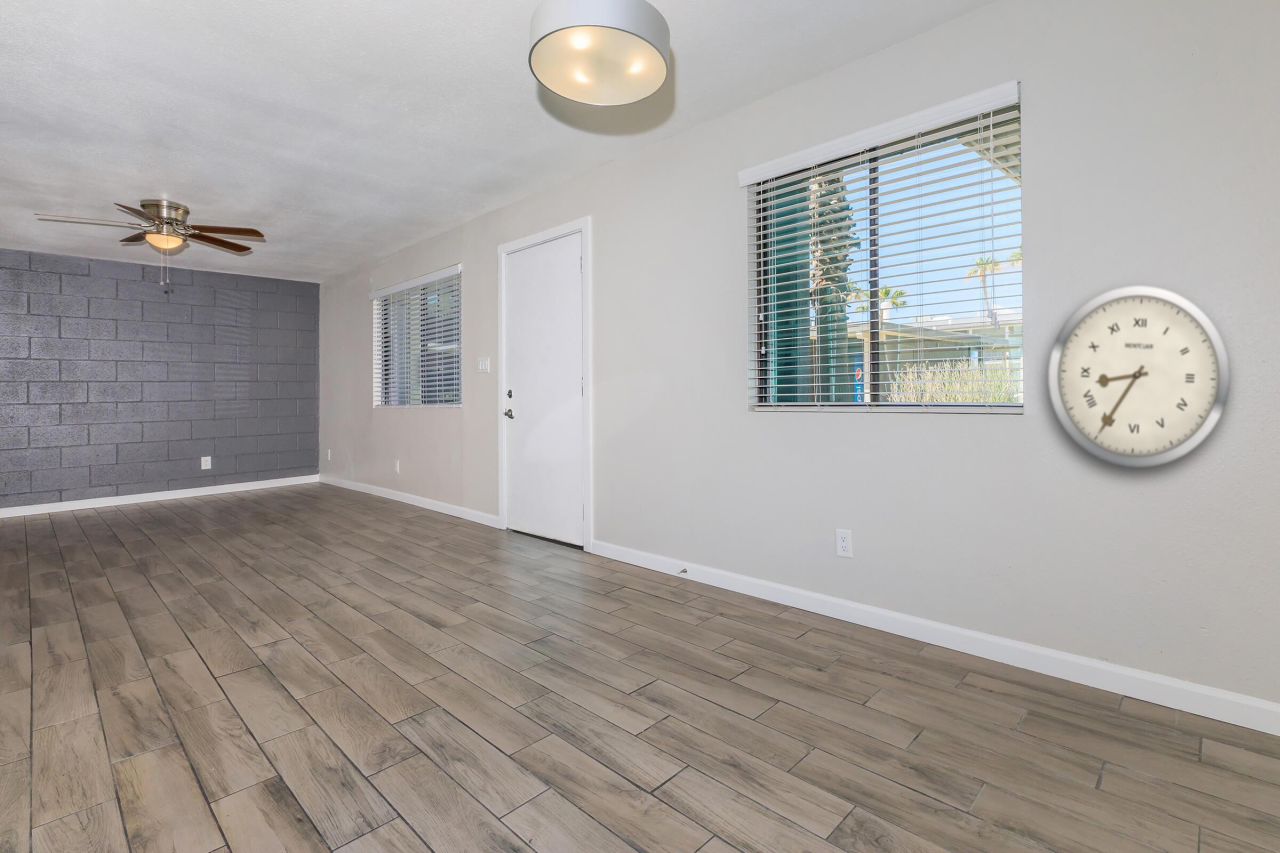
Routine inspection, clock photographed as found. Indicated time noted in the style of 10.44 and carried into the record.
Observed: 8.35
